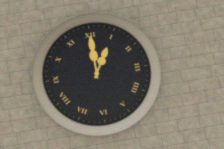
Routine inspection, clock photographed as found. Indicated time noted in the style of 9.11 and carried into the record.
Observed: 1.00
